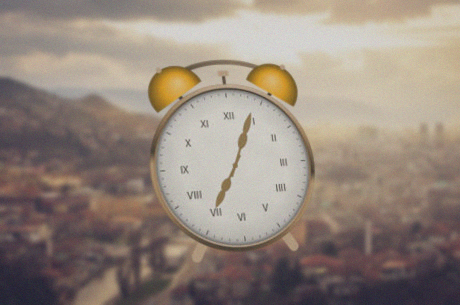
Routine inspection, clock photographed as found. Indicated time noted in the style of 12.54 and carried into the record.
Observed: 7.04
